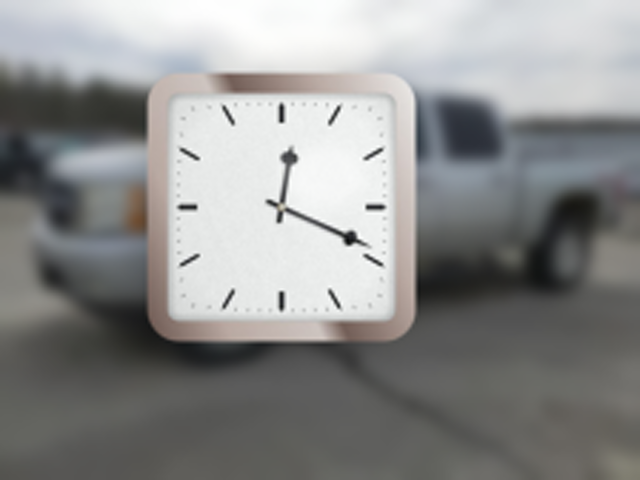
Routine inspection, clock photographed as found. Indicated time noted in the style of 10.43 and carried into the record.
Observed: 12.19
